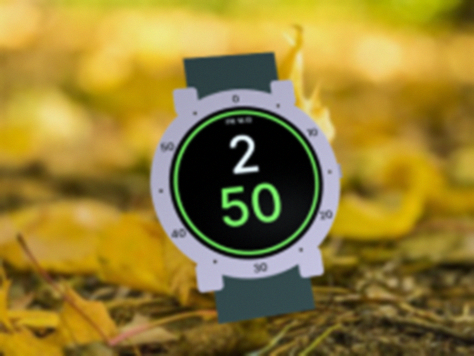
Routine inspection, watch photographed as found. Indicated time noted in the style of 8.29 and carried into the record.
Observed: 2.50
